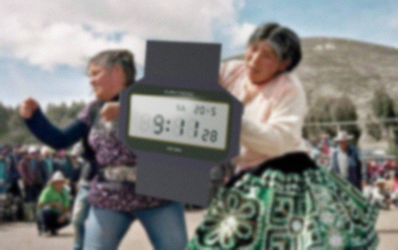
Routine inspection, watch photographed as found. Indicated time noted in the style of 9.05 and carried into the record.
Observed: 9.11
